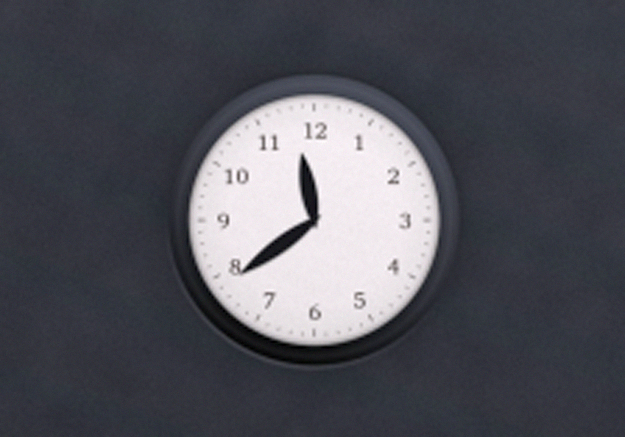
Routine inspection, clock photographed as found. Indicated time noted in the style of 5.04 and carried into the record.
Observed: 11.39
